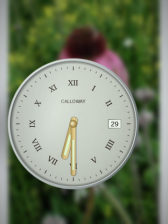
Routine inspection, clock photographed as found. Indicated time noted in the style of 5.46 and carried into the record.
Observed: 6.30
